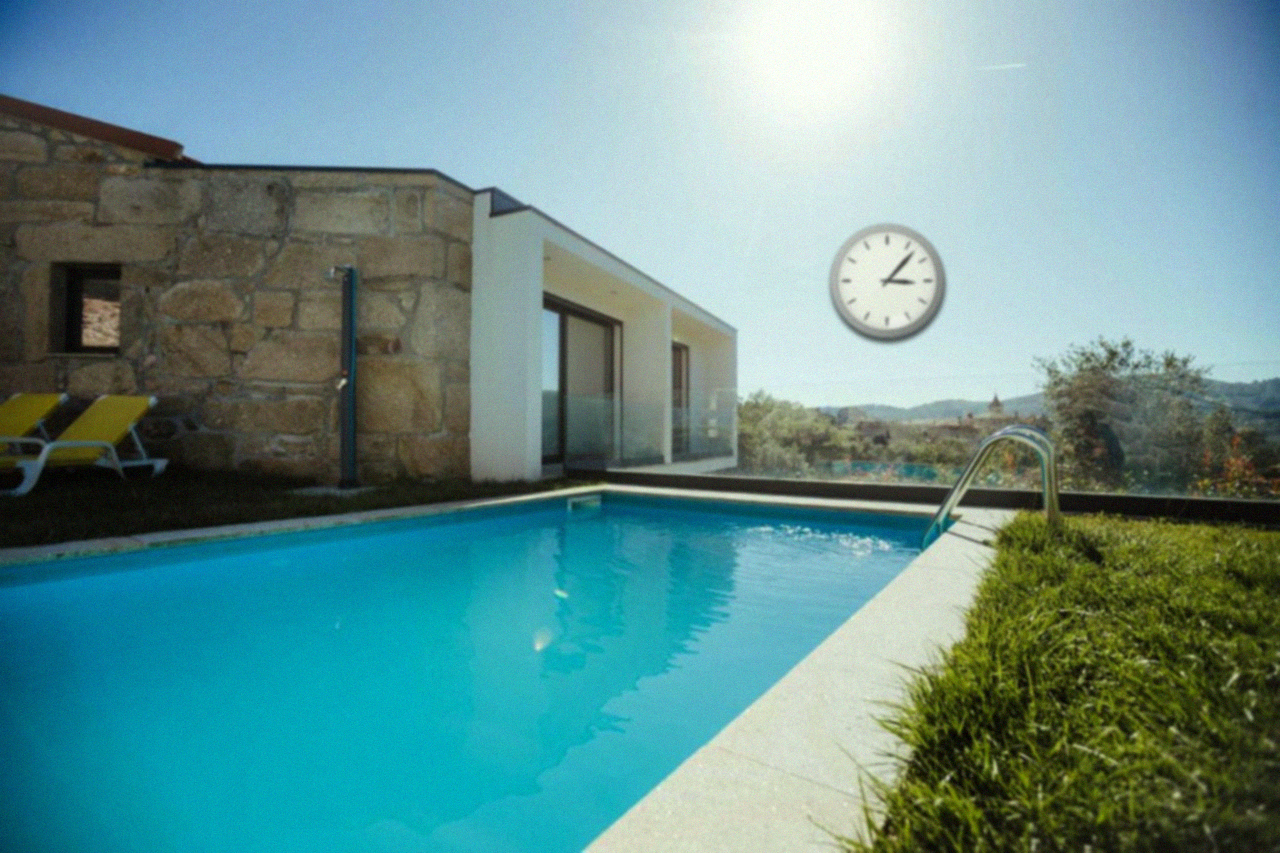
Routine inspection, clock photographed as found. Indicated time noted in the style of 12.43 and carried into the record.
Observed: 3.07
